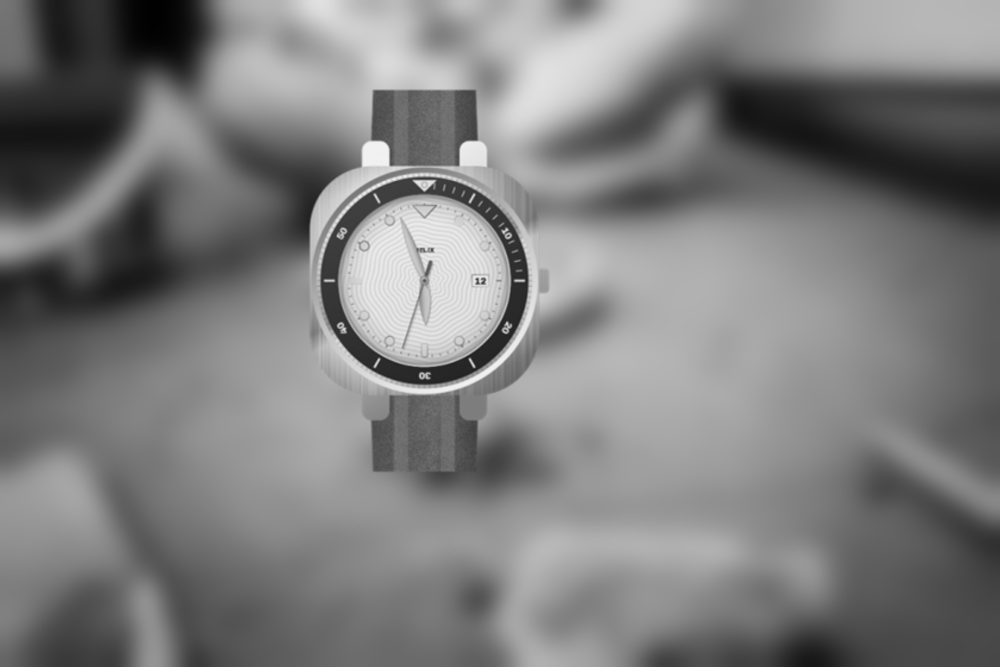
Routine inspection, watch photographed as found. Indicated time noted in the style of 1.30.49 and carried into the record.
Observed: 5.56.33
